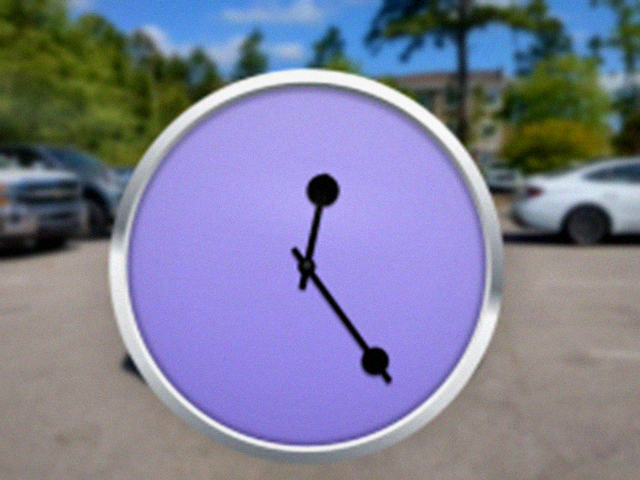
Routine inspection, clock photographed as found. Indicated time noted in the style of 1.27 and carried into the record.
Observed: 12.24
